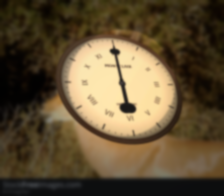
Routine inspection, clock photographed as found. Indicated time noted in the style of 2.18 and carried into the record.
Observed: 6.00
